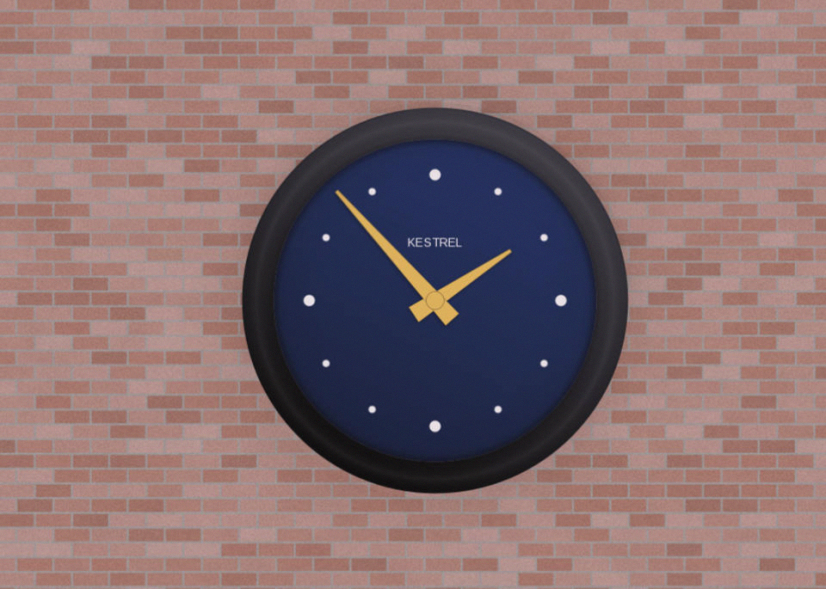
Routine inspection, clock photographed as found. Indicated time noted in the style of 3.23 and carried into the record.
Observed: 1.53
